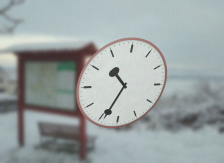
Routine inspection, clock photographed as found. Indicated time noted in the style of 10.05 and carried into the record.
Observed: 10.34
